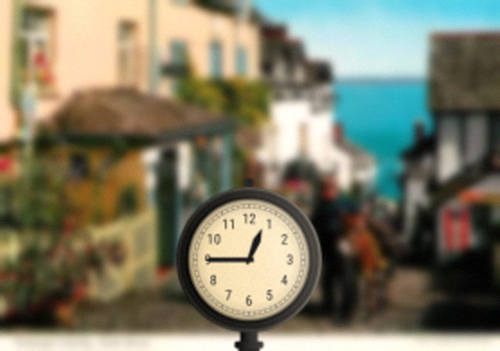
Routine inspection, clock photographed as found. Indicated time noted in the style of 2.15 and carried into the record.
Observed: 12.45
